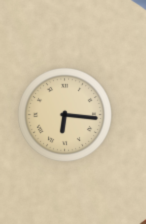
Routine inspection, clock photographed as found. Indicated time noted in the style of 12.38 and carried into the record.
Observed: 6.16
